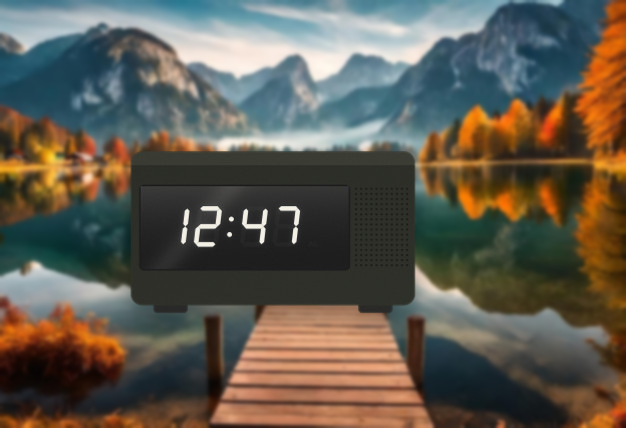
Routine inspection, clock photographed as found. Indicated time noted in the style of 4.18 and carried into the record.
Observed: 12.47
